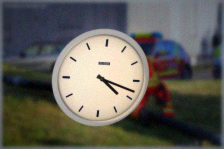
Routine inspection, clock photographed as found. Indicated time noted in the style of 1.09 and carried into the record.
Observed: 4.18
